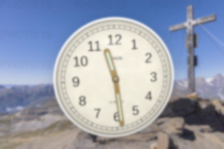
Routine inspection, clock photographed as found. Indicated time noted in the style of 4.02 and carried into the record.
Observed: 11.29
